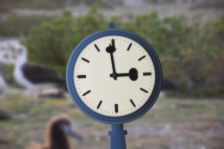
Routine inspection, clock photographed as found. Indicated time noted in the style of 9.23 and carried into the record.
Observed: 2.59
